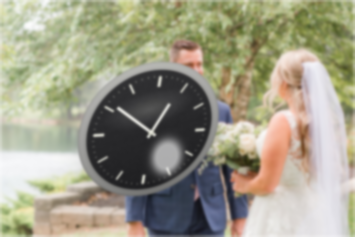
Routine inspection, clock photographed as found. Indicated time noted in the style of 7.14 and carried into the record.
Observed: 12.51
